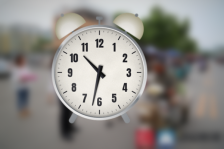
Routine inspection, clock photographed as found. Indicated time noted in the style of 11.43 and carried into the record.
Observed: 10.32
